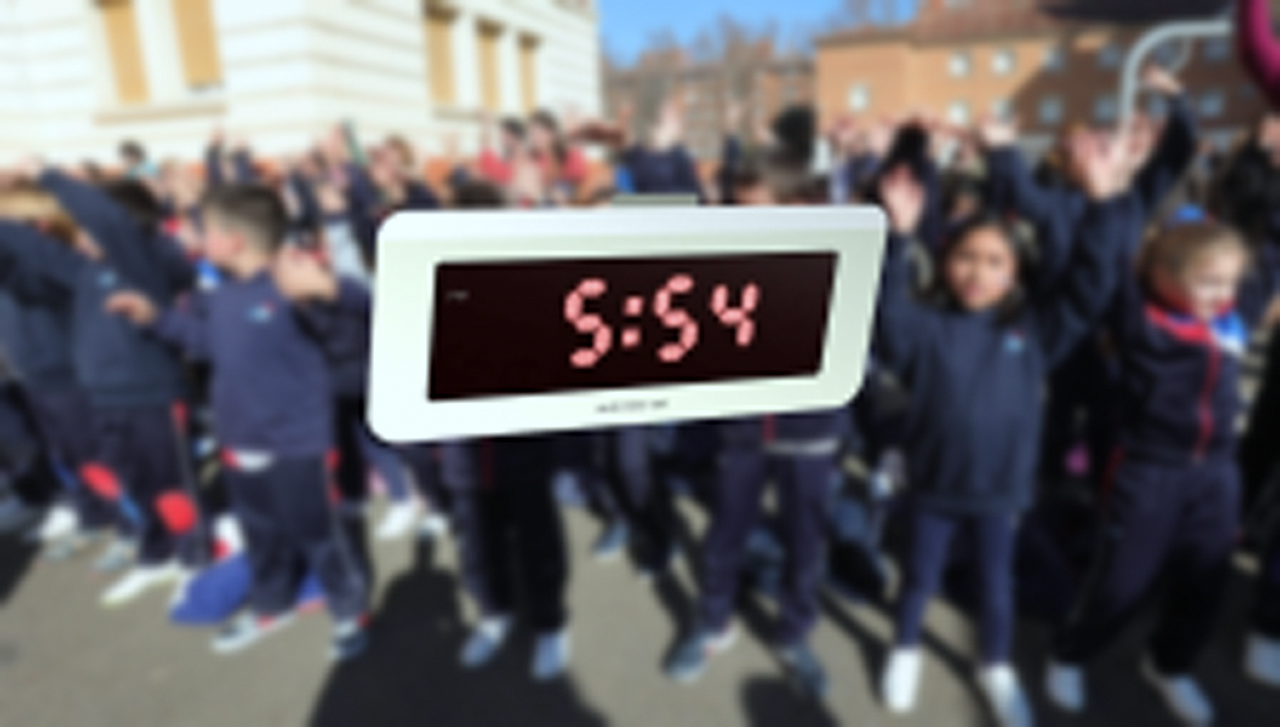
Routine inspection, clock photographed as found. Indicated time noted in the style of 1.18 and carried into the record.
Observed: 5.54
